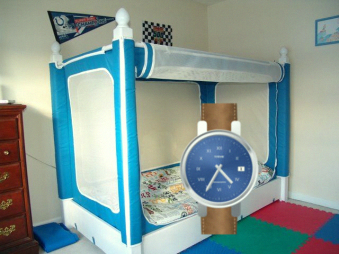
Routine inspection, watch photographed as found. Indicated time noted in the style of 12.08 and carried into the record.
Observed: 4.35
